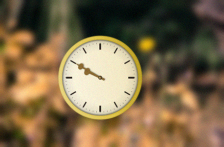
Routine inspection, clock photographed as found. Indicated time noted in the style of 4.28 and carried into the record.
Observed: 9.50
